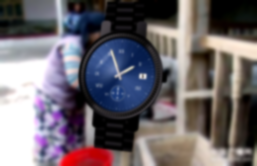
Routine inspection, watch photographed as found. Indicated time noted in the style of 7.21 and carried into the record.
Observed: 1.56
